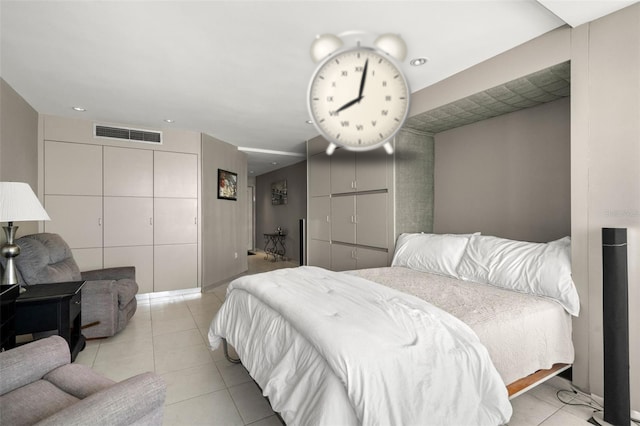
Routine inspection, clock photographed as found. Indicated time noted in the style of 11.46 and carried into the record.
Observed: 8.02
